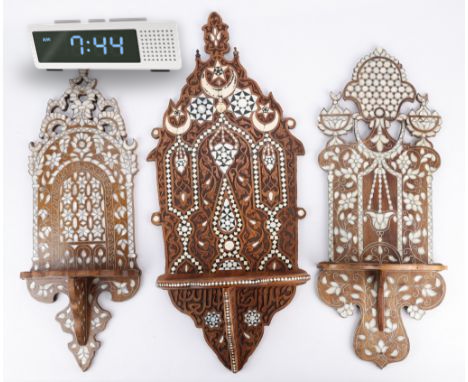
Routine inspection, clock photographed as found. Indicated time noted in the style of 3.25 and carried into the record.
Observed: 7.44
